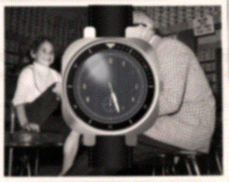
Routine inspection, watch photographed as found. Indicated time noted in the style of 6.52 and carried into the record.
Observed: 5.27
